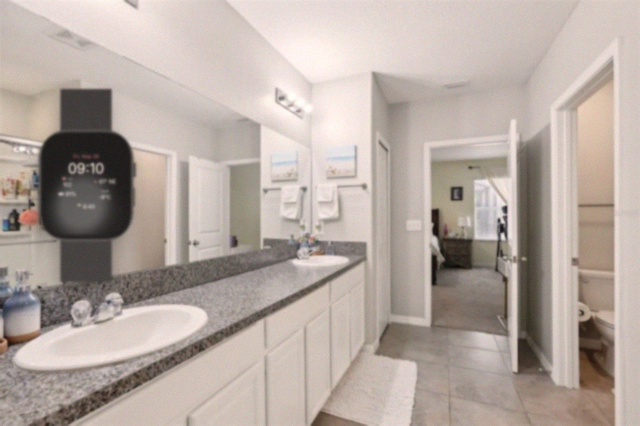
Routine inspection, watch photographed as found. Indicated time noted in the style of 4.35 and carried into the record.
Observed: 9.10
